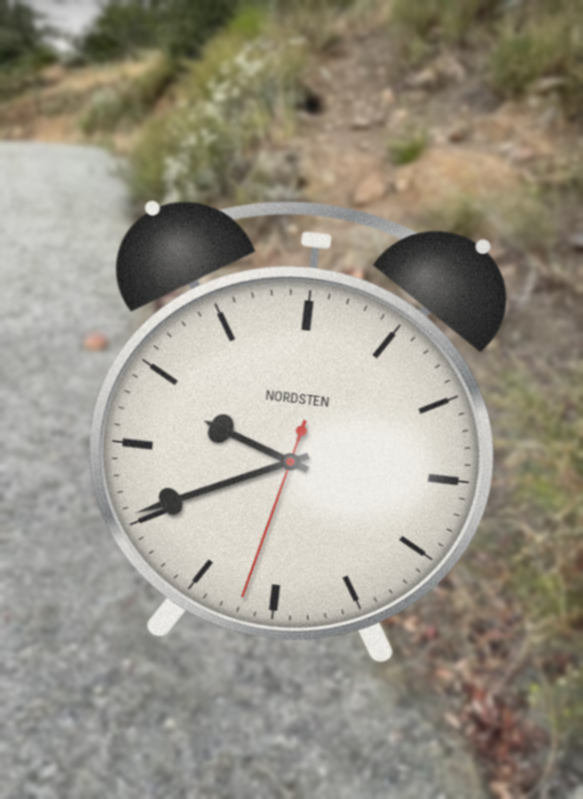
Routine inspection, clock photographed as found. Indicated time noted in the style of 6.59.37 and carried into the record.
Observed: 9.40.32
